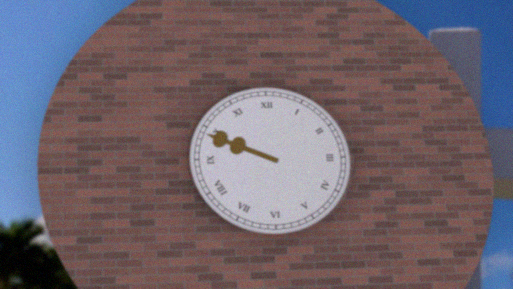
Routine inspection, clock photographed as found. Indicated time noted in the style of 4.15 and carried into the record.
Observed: 9.49
